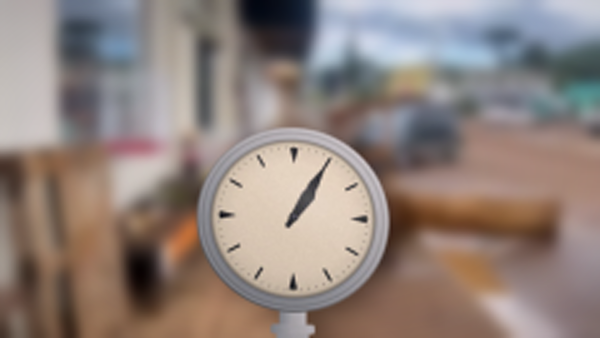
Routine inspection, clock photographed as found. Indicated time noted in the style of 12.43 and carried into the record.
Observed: 1.05
